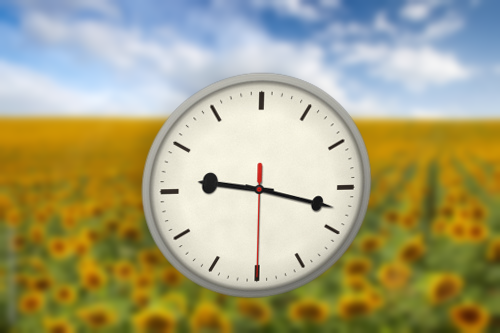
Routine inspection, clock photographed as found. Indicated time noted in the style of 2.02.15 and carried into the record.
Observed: 9.17.30
